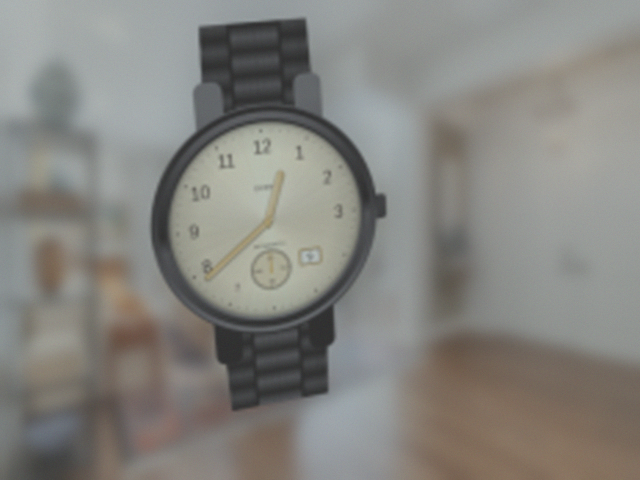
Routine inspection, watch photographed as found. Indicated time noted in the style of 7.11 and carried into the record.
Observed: 12.39
